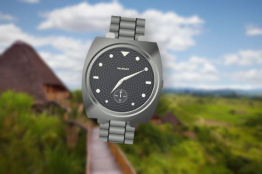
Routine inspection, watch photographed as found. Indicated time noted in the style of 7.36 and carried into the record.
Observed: 7.10
